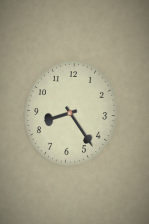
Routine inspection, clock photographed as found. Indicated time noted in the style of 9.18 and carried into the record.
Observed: 8.23
